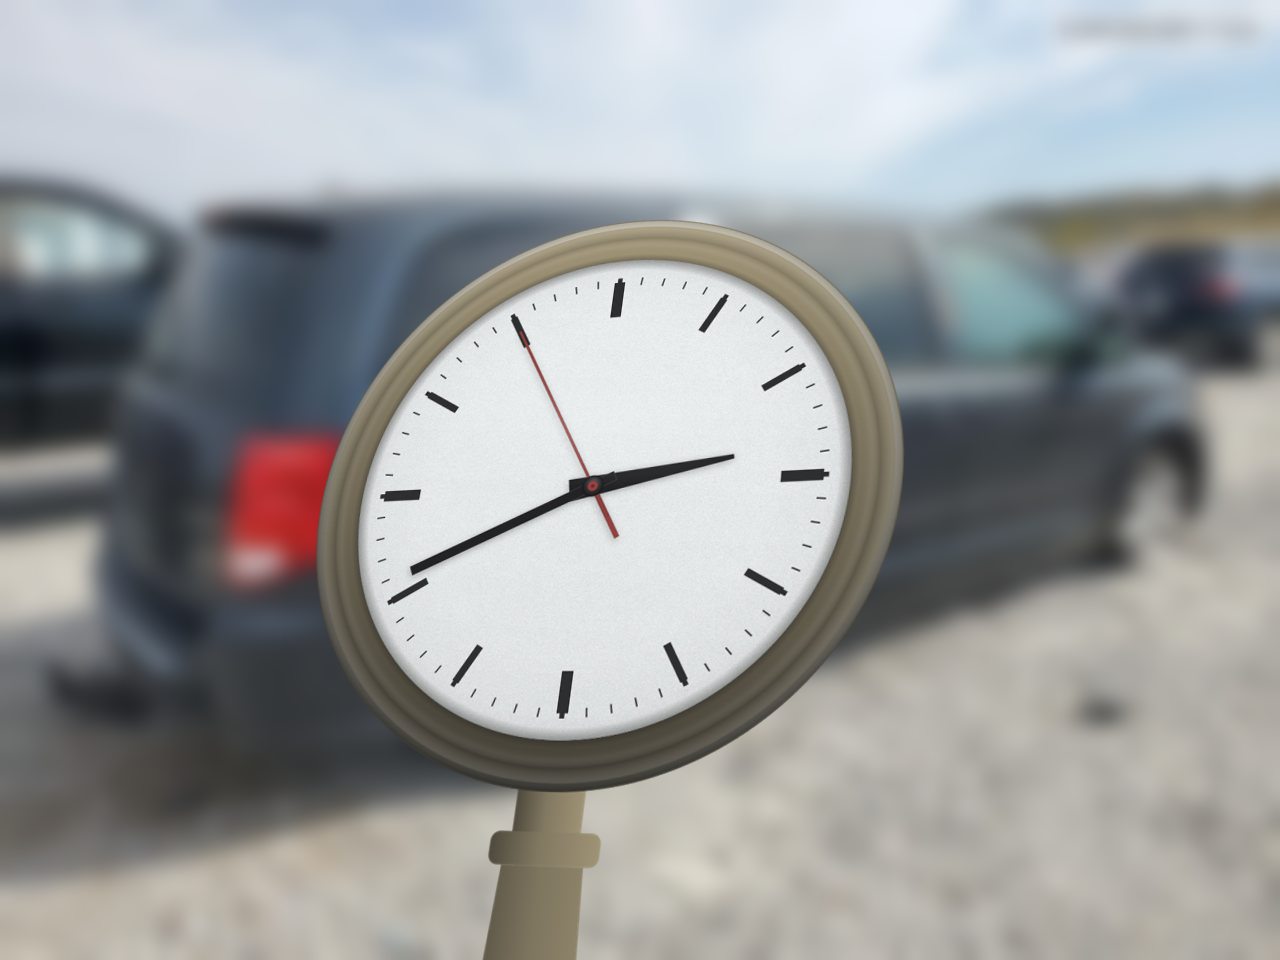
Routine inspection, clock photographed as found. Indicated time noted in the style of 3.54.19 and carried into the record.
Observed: 2.40.55
